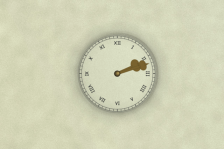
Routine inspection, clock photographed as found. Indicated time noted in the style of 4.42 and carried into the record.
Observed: 2.12
